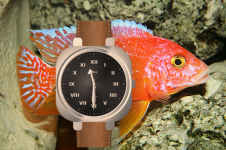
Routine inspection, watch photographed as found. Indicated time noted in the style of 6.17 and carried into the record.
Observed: 11.30
